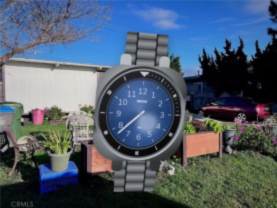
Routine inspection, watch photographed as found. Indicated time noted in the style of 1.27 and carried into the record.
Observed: 7.38
